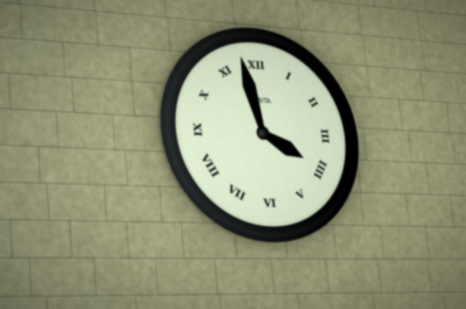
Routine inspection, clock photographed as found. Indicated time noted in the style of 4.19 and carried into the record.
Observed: 3.58
